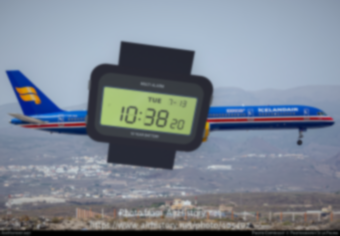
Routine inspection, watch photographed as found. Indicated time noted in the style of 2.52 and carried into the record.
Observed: 10.38
